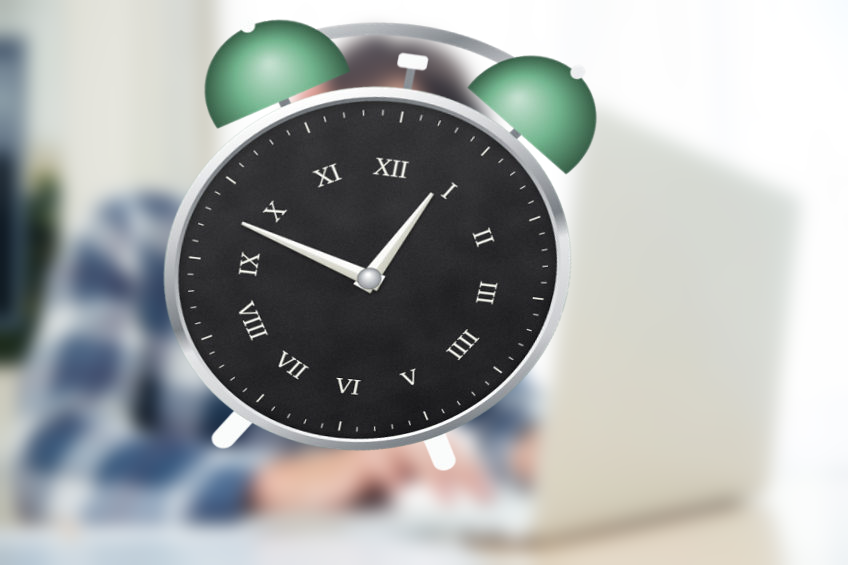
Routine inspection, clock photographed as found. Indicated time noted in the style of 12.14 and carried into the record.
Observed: 12.48
